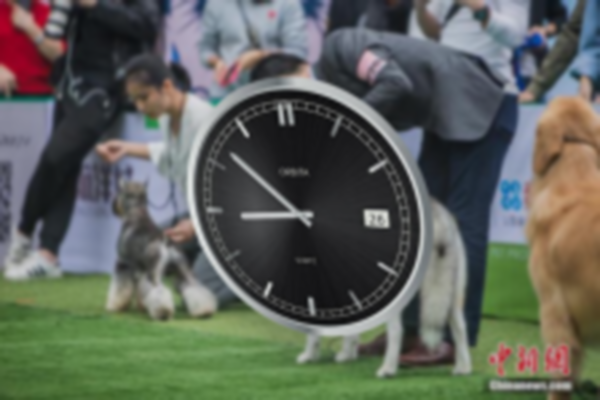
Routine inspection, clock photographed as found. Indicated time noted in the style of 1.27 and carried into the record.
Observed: 8.52
